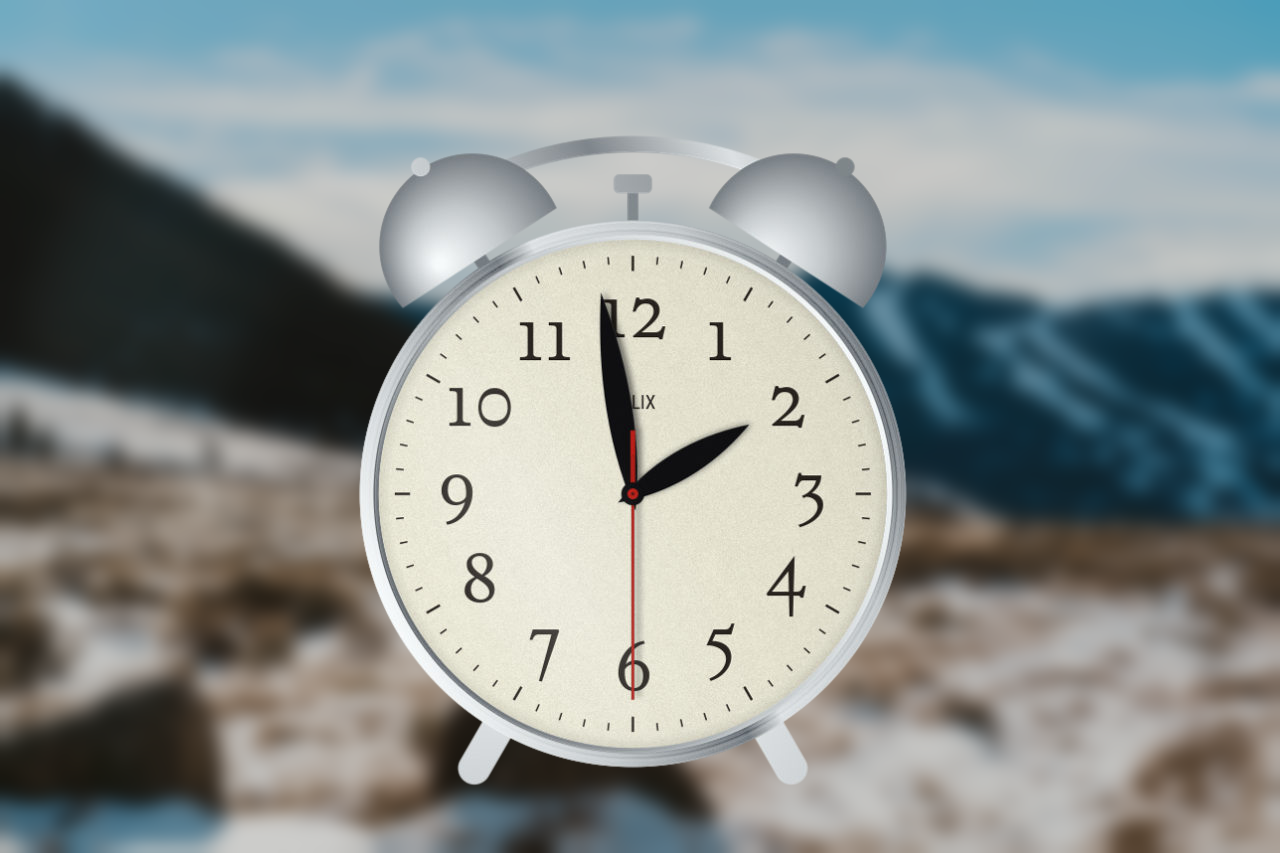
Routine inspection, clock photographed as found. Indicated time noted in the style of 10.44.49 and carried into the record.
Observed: 1.58.30
